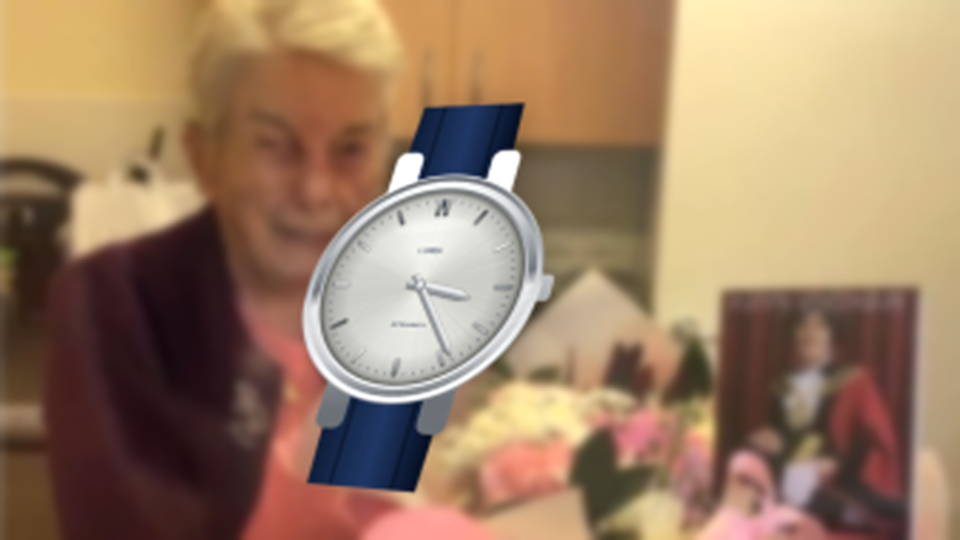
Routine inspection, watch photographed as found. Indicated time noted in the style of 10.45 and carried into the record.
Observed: 3.24
